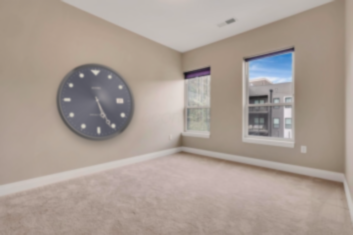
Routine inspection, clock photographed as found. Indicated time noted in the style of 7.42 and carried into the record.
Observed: 5.26
